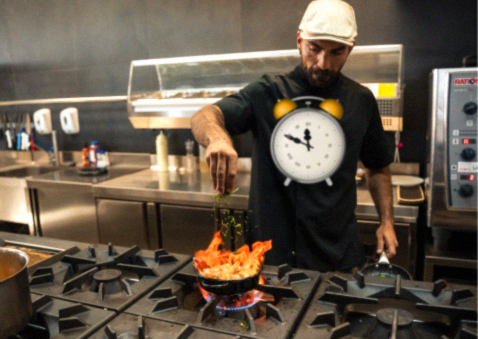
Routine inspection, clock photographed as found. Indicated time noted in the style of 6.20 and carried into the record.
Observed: 11.49
